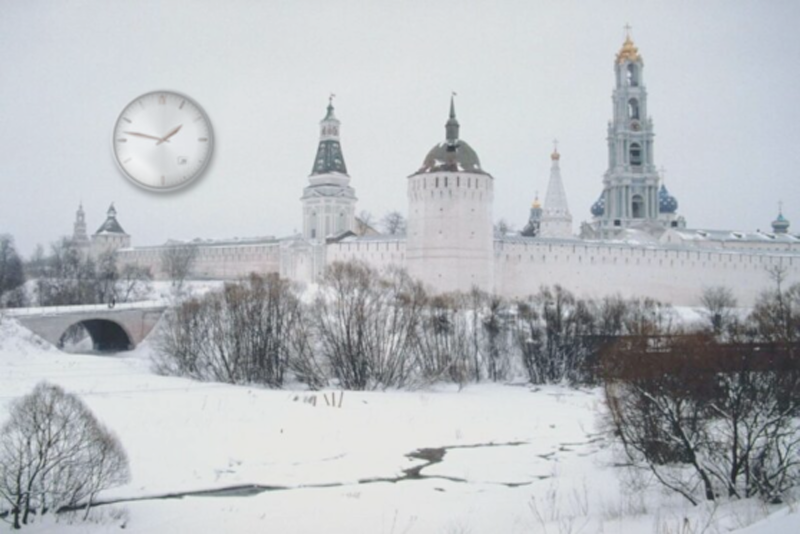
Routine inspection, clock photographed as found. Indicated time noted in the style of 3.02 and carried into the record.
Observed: 1.47
